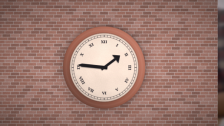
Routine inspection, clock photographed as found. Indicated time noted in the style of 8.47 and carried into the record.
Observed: 1.46
